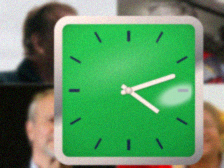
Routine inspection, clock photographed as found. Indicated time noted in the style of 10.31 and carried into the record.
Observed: 4.12
